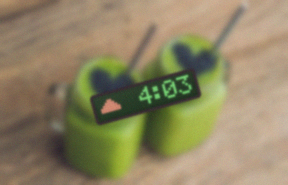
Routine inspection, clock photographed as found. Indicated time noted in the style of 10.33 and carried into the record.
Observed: 4.03
